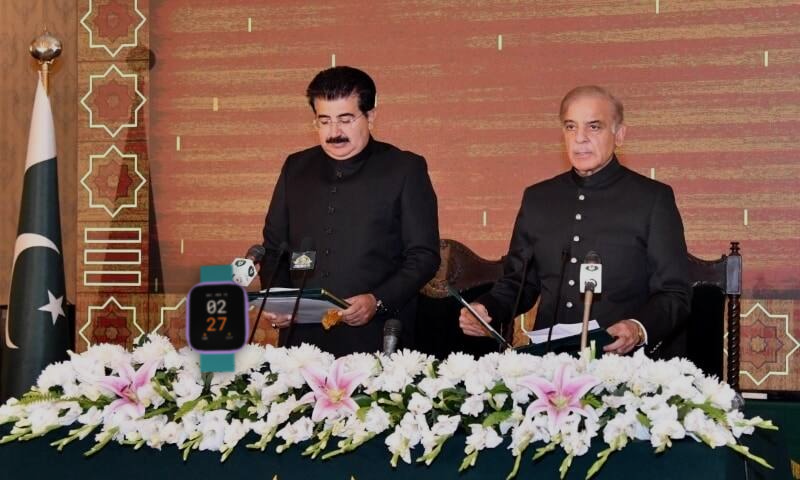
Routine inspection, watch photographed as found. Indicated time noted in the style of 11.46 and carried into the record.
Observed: 2.27
